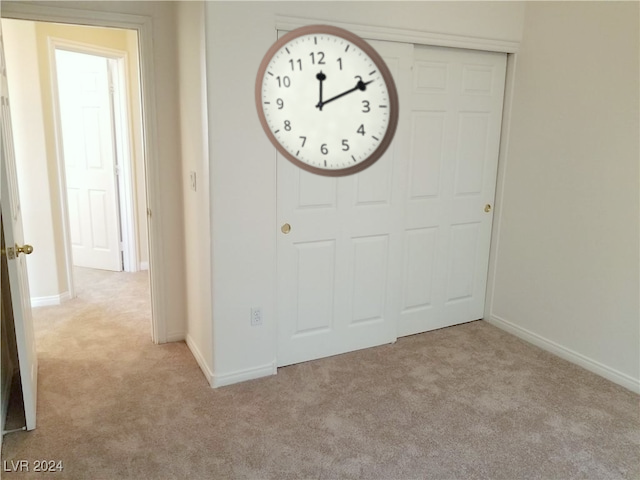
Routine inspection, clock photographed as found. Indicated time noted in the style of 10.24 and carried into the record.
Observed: 12.11
